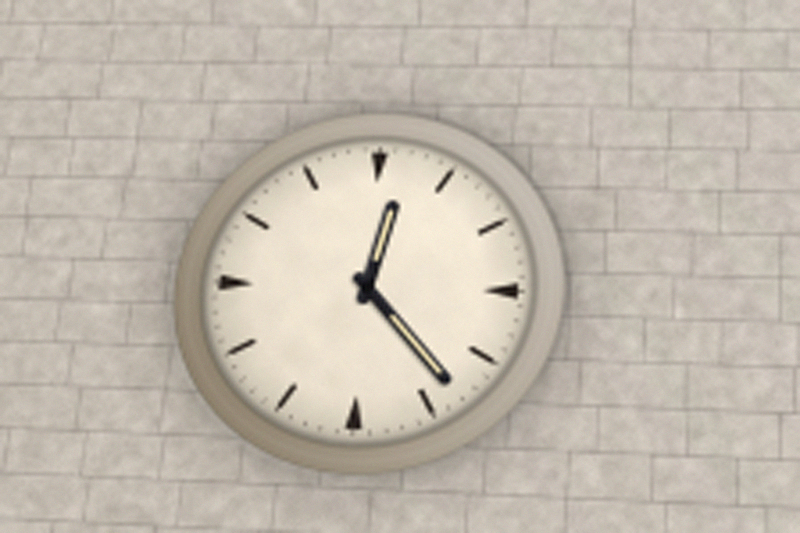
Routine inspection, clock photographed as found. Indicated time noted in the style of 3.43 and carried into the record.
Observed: 12.23
